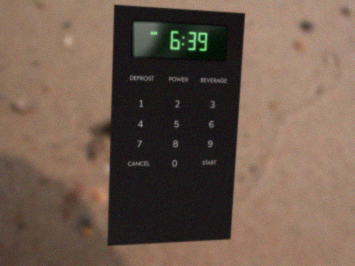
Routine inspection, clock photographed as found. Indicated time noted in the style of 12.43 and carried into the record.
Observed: 6.39
